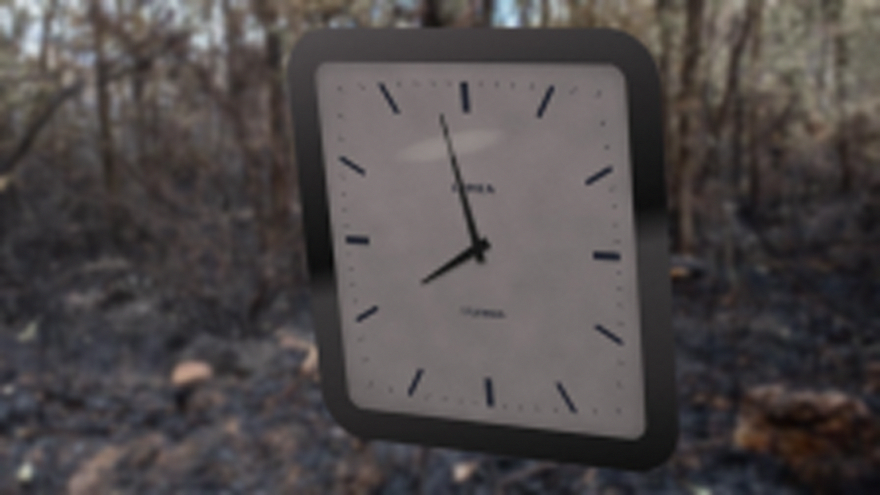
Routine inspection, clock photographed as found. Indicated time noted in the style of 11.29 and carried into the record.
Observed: 7.58
